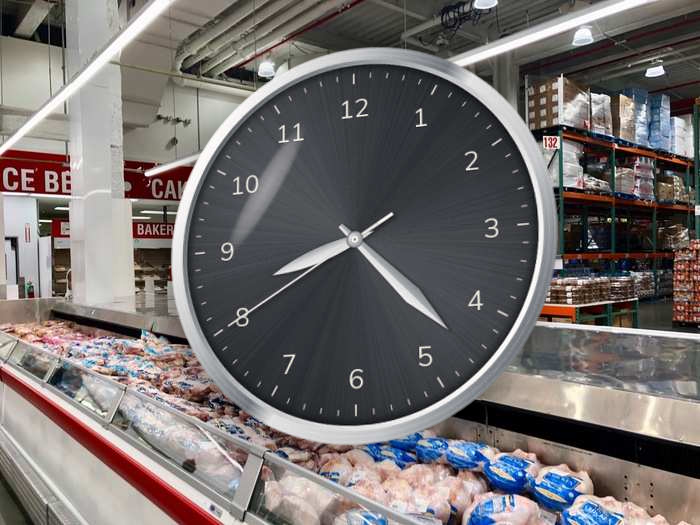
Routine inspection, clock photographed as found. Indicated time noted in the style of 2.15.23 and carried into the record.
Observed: 8.22.40
